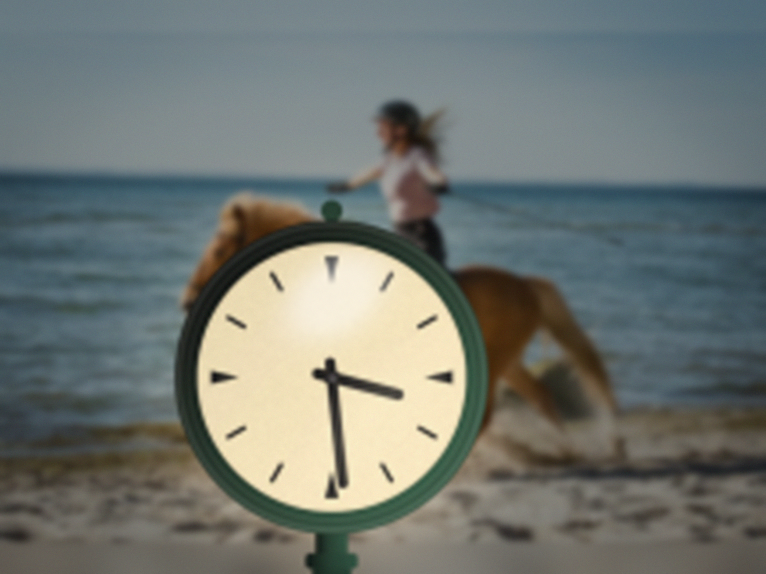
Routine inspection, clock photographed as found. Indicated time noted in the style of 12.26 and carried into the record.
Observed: 3.29
